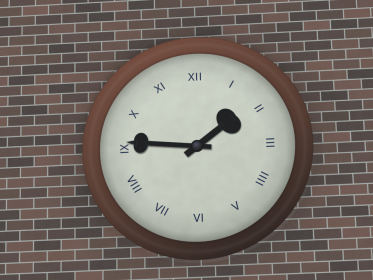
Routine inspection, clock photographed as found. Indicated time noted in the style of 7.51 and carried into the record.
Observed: 1.46
